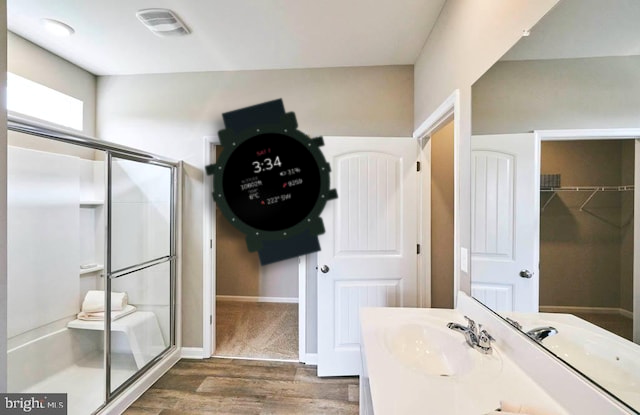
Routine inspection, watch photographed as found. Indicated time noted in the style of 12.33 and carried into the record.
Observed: 3.34
